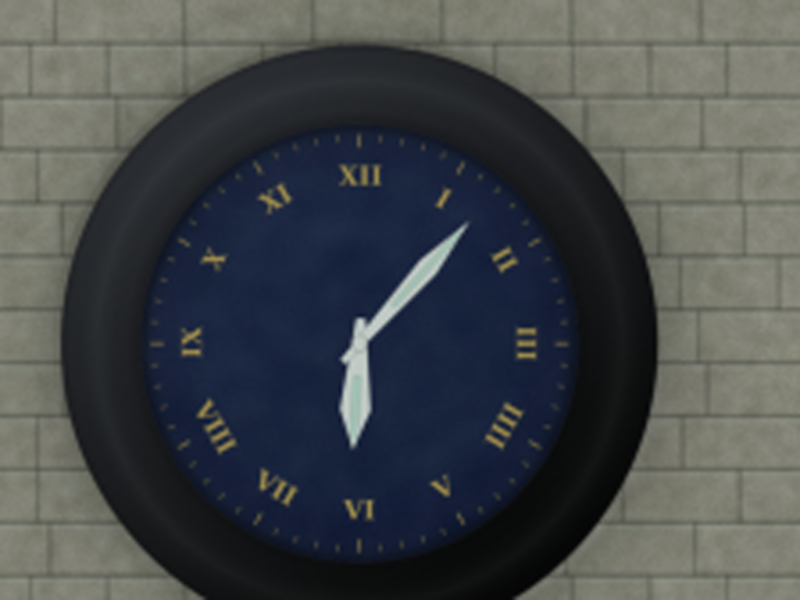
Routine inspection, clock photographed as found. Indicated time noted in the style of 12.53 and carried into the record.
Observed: 6.07
